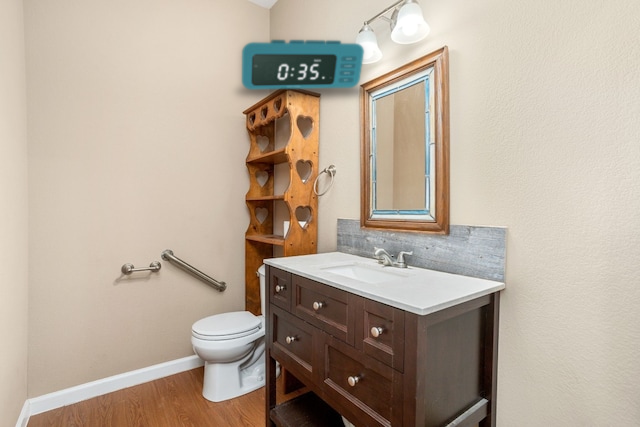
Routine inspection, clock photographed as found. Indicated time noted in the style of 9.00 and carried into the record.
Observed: 0.35
